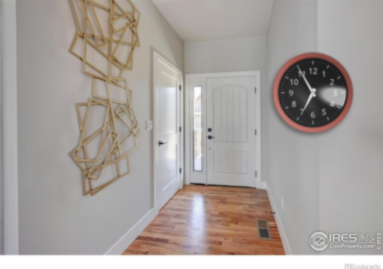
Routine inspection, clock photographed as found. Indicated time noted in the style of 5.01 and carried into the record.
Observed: 6.55
